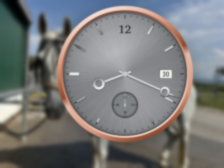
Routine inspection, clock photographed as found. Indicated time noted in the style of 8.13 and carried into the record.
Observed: 8.19
